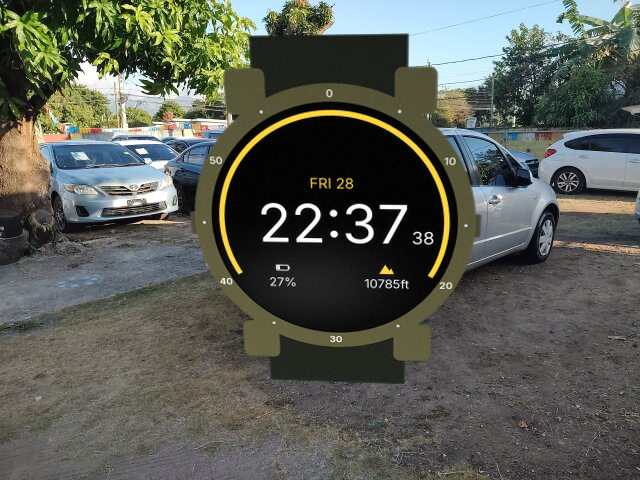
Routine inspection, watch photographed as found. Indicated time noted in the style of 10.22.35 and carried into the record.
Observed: 22.37.38
